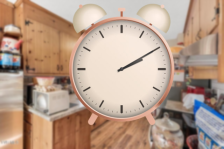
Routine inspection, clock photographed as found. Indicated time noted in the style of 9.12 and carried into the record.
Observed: 2.10
